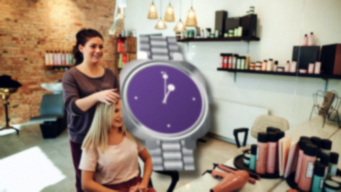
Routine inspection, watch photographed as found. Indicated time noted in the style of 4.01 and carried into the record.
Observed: 1.01
